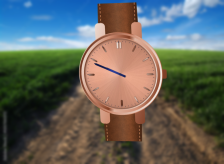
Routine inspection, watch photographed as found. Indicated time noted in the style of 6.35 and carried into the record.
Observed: 9.49
